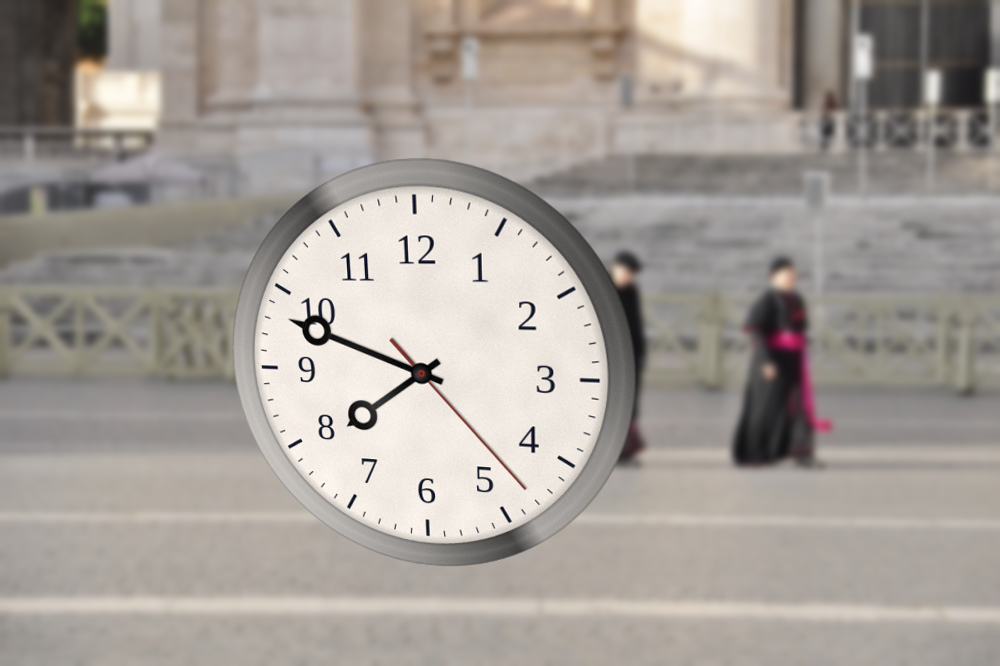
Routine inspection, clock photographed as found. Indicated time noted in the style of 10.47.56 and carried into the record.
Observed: 7.48.23
